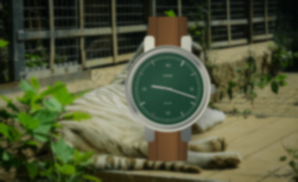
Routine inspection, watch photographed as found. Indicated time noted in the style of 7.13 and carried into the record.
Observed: 9.18
